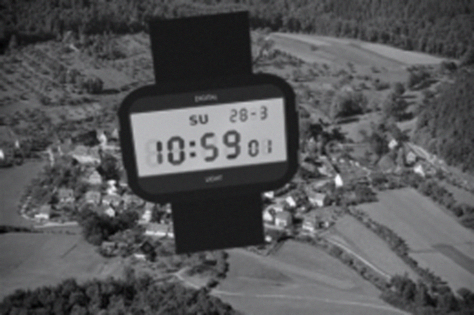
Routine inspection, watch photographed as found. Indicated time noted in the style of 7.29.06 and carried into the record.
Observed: 10.59.01
